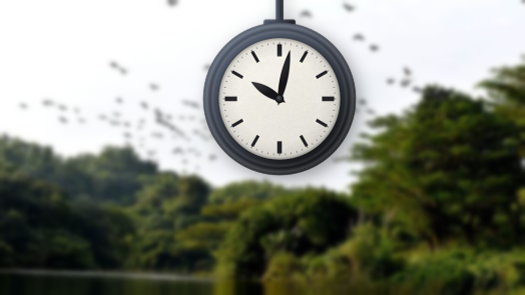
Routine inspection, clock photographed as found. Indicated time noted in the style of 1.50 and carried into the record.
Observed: 10.02
